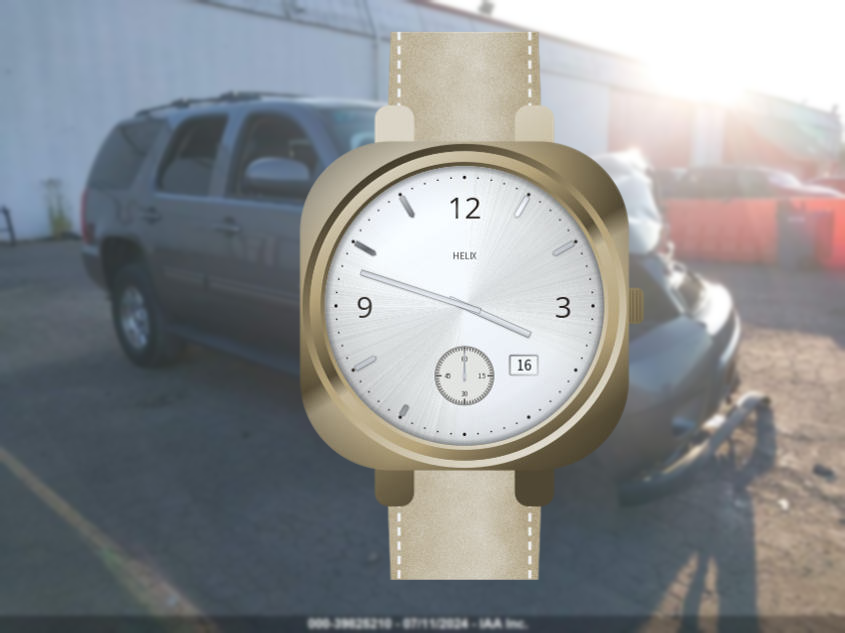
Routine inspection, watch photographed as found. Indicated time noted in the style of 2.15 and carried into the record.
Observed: 3.48
